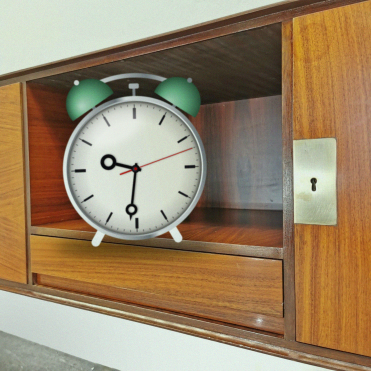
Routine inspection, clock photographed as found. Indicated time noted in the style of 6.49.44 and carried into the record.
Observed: 9.31.12
